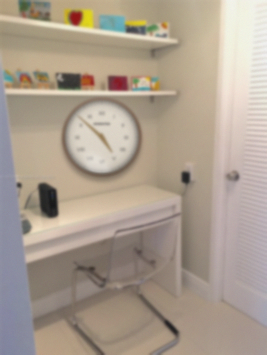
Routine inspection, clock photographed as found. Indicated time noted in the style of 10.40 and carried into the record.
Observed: 4.52
